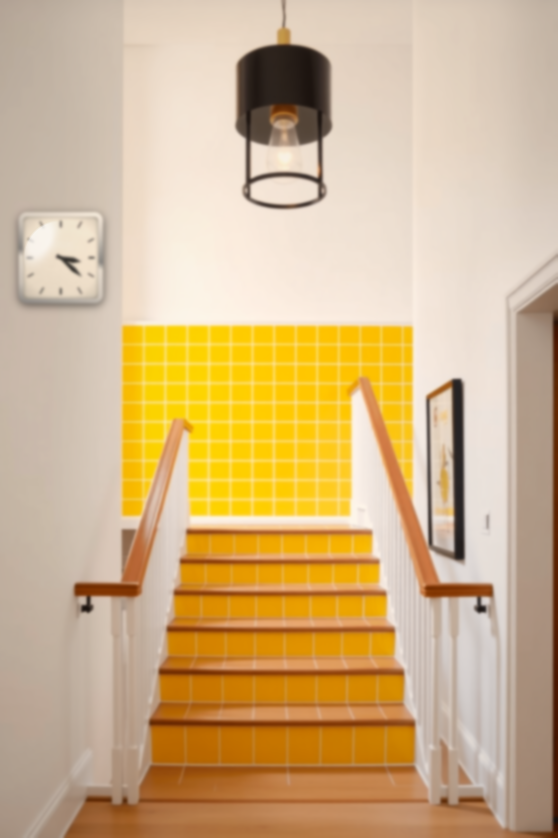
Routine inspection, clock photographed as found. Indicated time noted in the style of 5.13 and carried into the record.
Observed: 3.22
